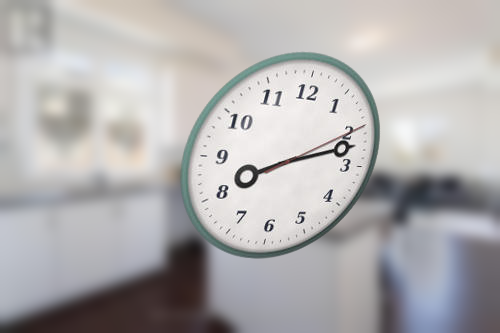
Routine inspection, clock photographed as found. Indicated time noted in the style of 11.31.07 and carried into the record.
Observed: 8.12.10
